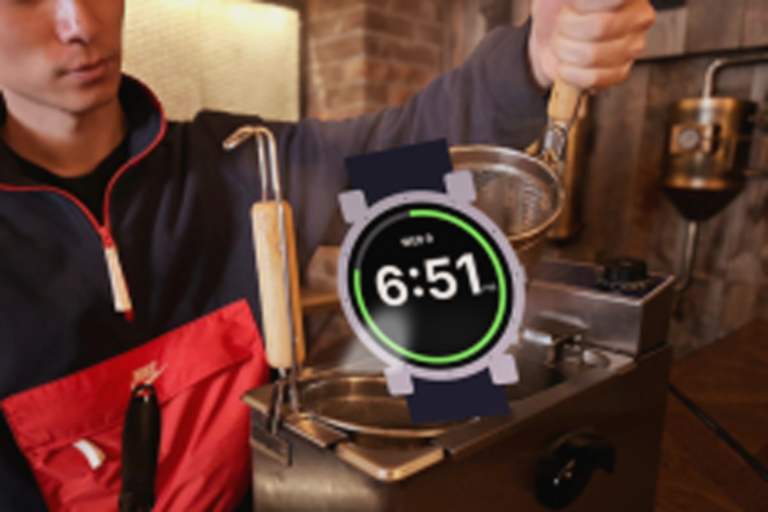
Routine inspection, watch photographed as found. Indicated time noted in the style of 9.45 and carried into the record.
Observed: 6.51
